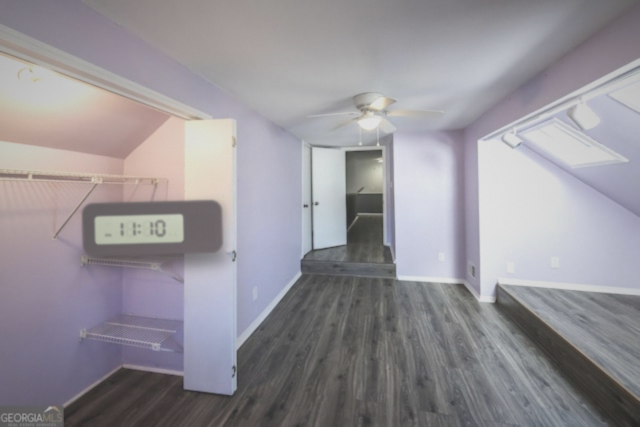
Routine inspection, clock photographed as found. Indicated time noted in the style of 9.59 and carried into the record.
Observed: 11.10
